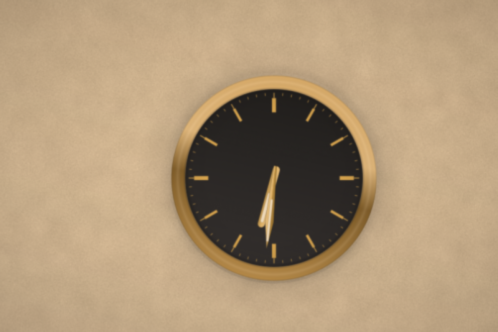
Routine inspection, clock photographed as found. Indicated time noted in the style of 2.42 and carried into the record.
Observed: 6.31
